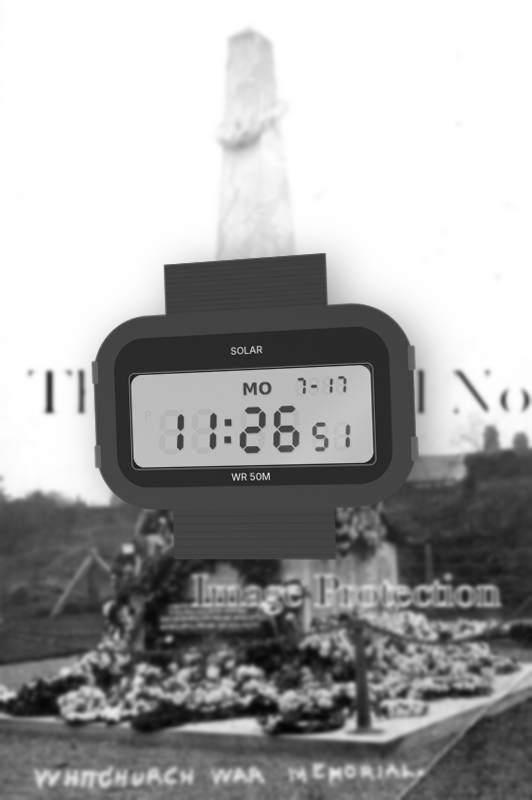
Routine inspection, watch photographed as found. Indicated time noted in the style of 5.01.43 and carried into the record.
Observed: 11.26.51
